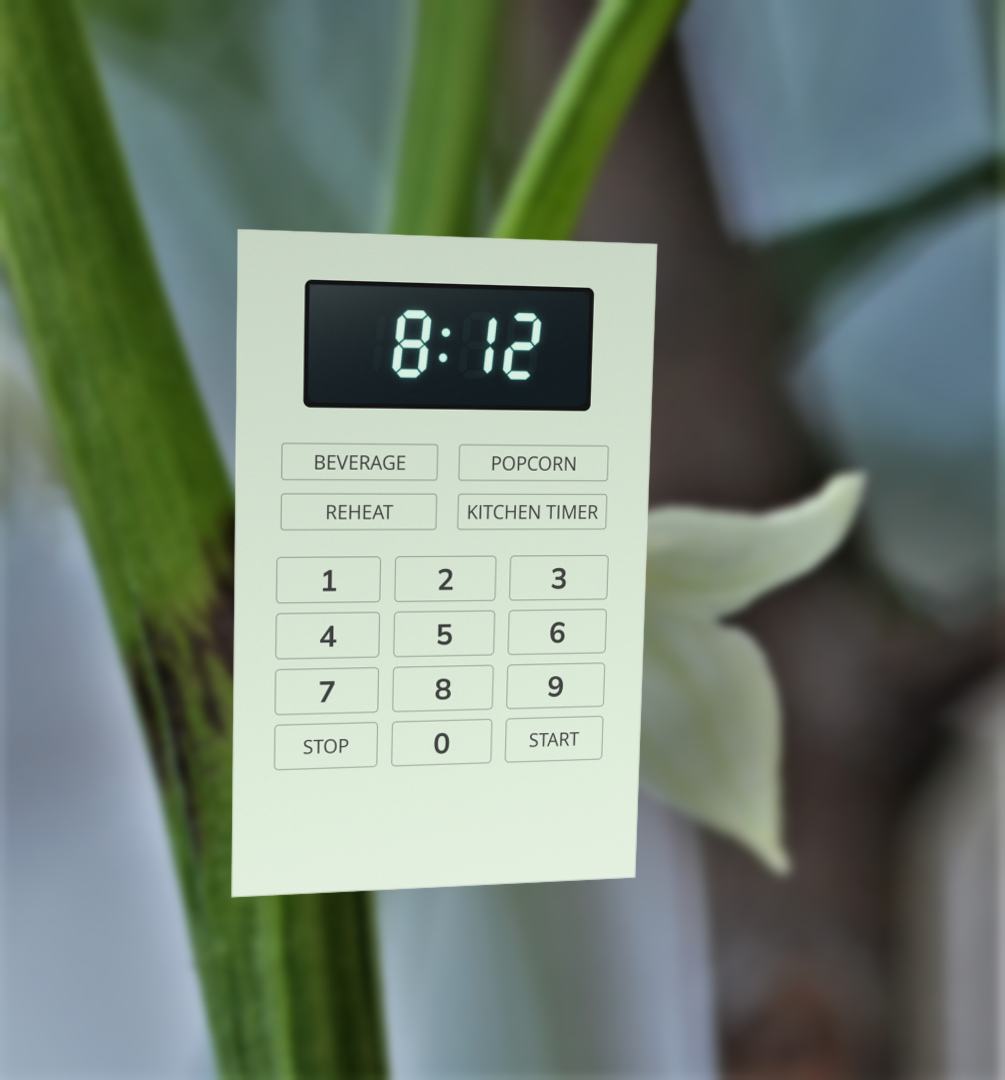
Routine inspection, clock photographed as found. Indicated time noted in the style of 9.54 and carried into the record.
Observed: 8.12
